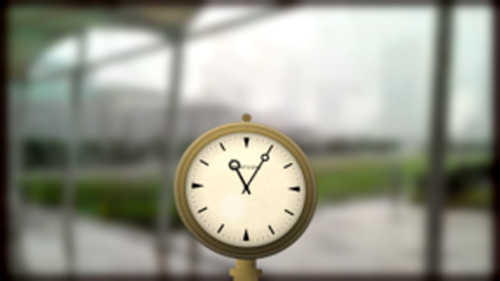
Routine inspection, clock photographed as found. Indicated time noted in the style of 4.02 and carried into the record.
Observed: 11.05
